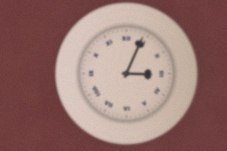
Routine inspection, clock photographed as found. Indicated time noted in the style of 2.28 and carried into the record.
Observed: 3.04
